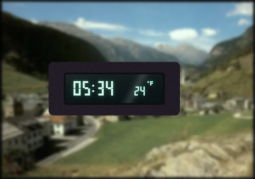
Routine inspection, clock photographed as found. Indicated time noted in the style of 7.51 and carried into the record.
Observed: 5.34
